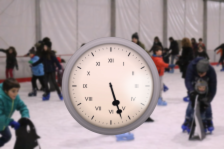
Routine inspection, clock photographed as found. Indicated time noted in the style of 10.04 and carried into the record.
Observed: 5.27
